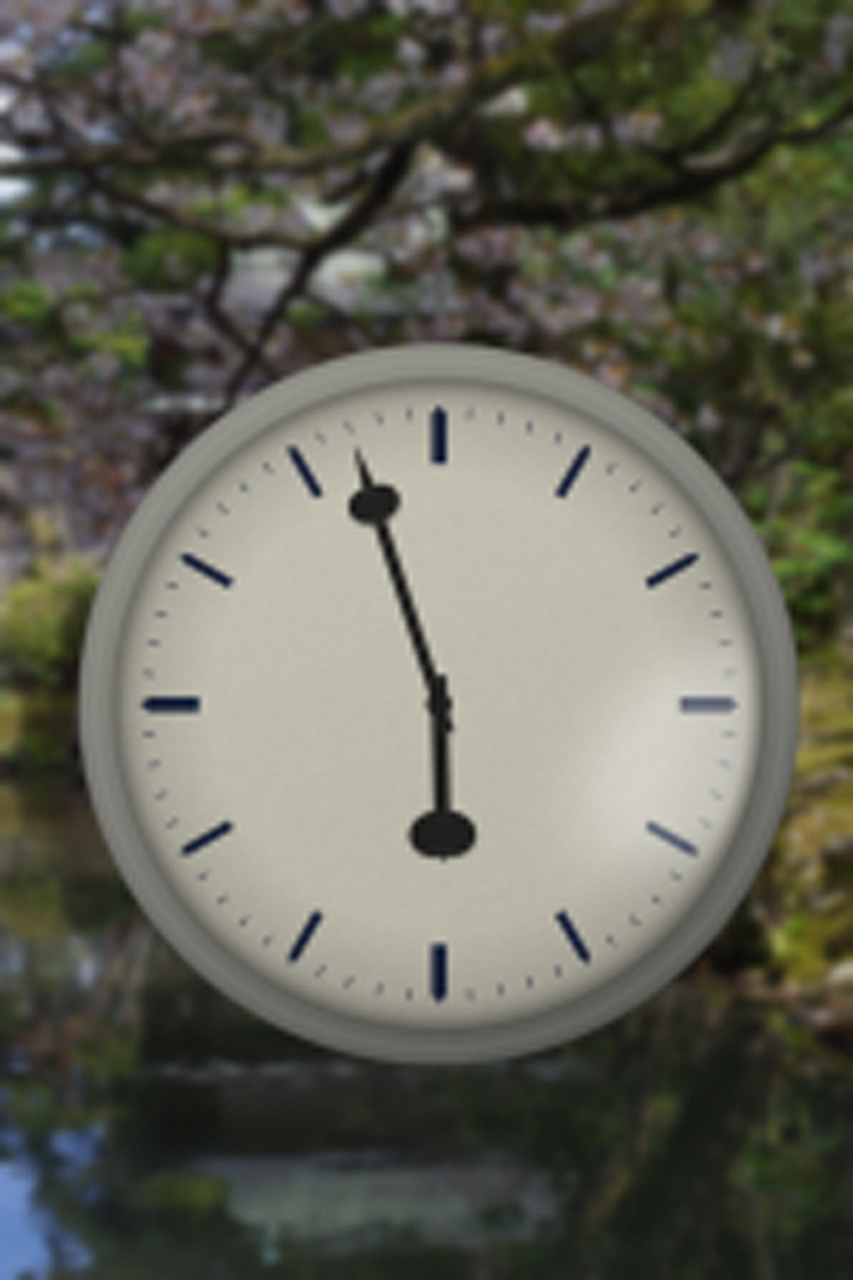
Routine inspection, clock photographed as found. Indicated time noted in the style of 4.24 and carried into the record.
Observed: 5.57
